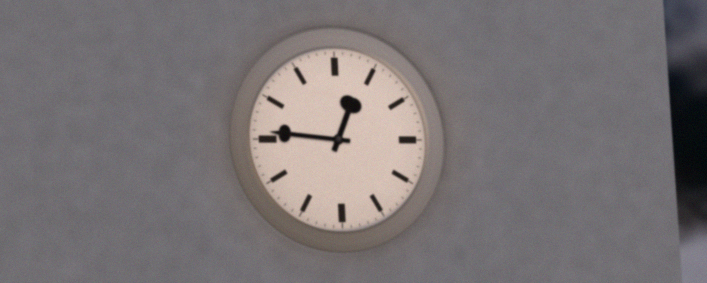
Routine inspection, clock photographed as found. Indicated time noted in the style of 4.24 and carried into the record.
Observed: 12.46
